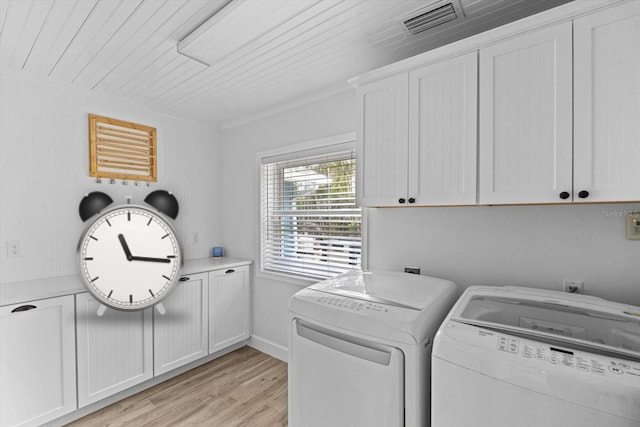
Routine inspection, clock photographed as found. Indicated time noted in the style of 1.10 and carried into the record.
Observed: 11.16
